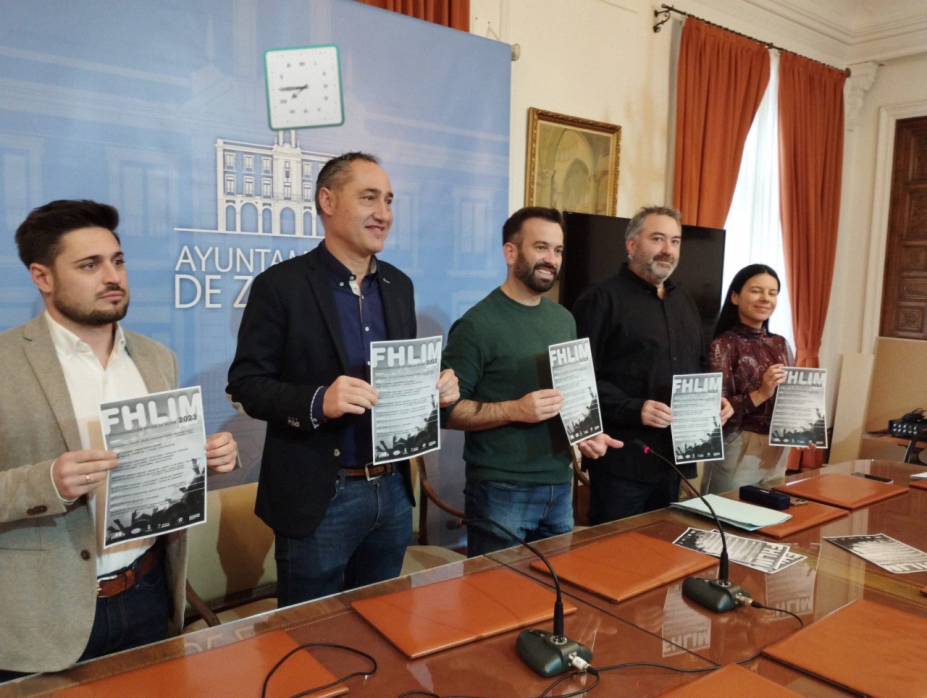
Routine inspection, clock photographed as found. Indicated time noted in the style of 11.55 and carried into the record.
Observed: 7.45
